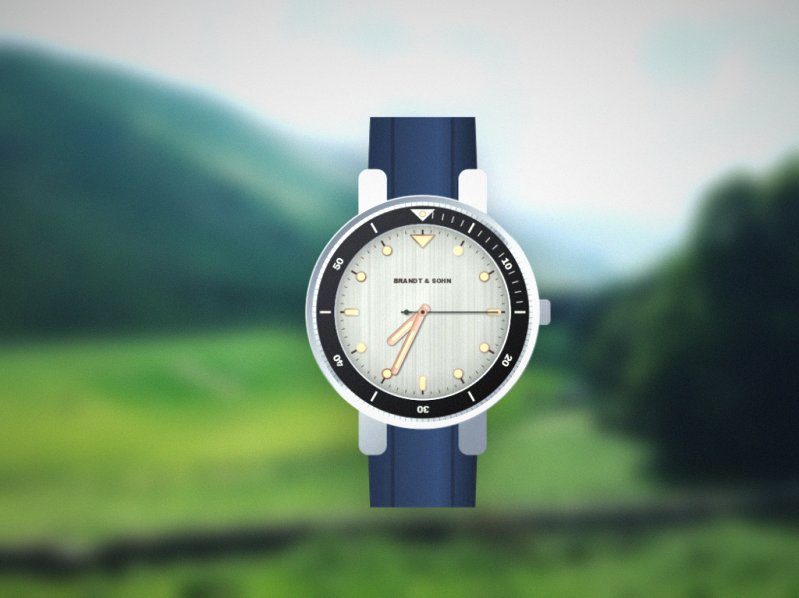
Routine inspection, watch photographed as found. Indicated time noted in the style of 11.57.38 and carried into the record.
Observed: 7.34.15
